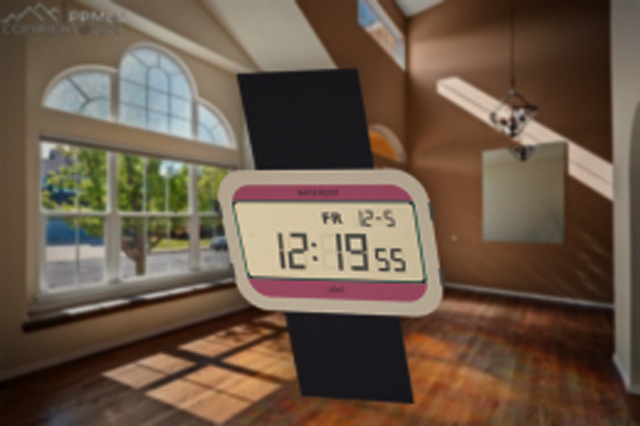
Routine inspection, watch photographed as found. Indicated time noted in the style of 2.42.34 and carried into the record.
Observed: 12.19.55
